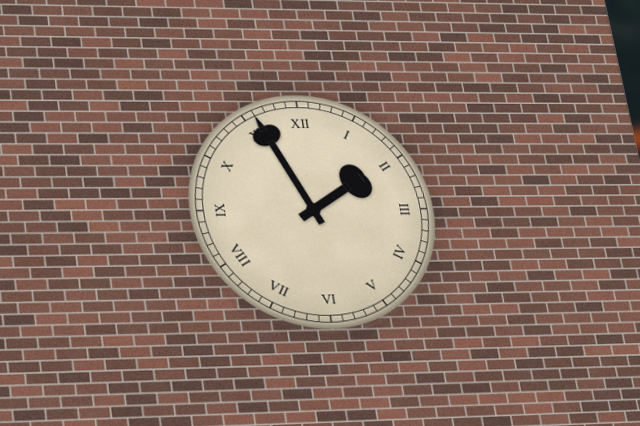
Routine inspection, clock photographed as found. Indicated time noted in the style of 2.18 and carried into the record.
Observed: 1.56
